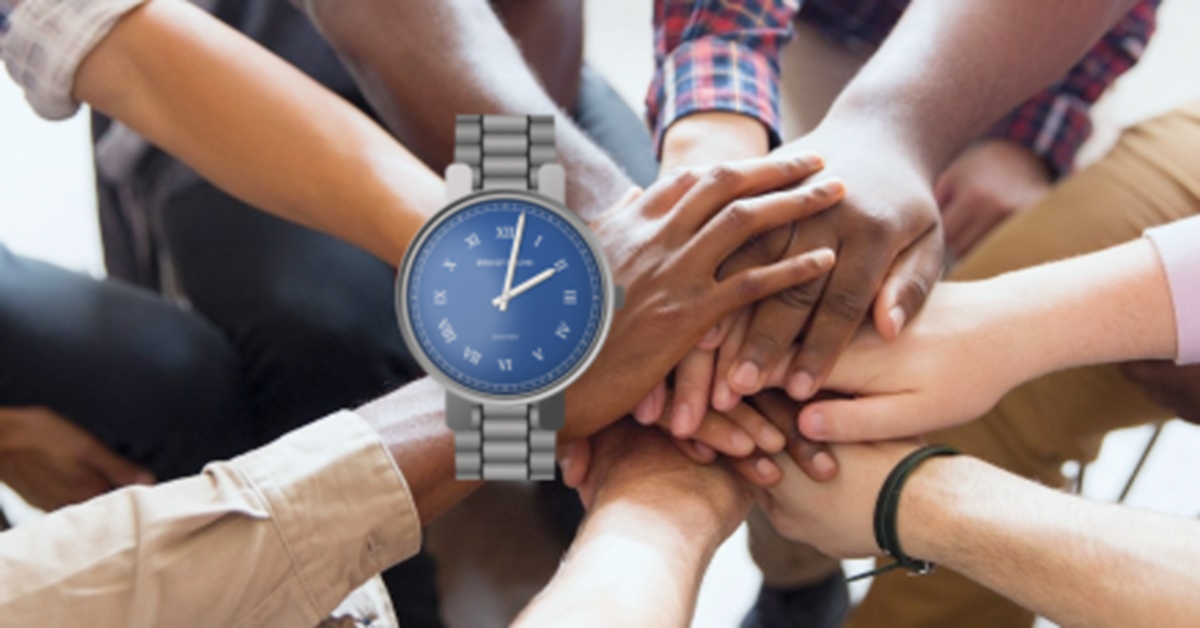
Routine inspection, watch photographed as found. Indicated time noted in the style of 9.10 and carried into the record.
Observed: 2.02
